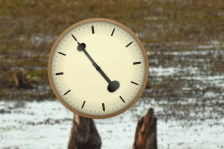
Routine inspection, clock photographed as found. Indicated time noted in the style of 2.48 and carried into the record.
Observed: 4.55
